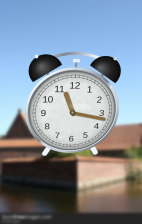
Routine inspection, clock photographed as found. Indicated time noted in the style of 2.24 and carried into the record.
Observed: 11.17
